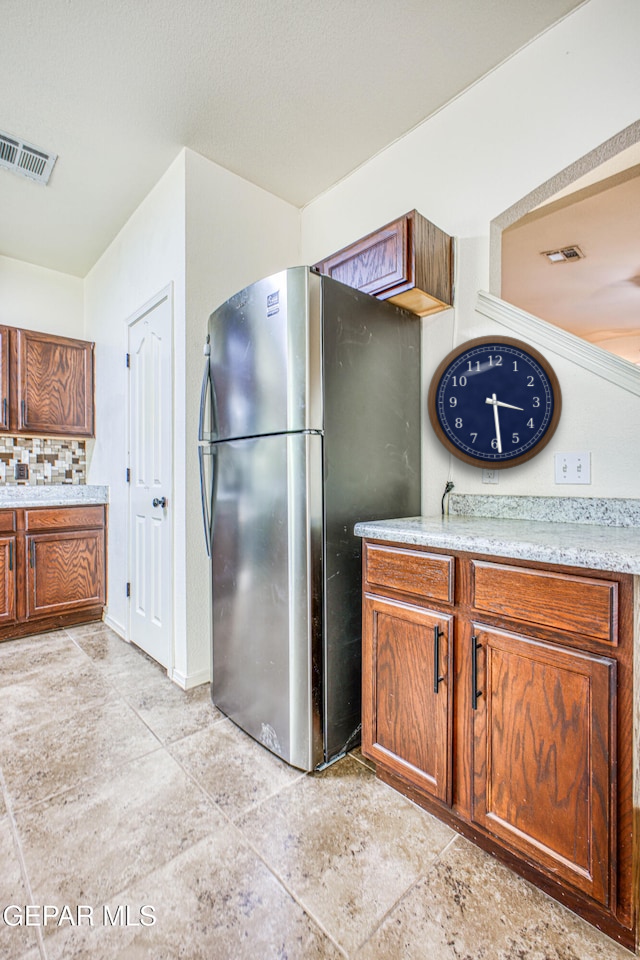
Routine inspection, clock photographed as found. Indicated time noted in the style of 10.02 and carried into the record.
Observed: 3.29
